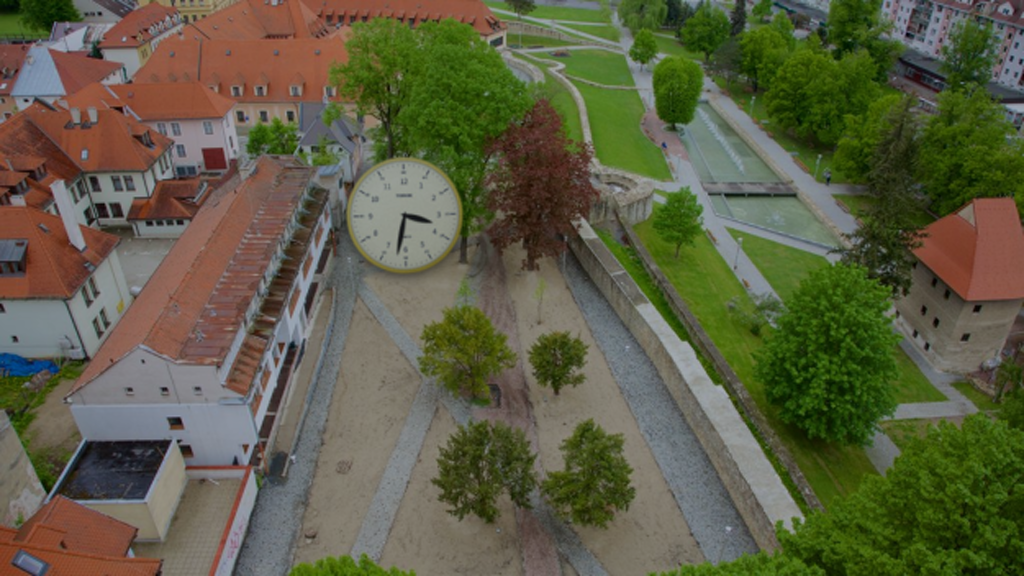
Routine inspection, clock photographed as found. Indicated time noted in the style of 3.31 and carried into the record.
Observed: 3.32
